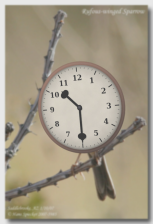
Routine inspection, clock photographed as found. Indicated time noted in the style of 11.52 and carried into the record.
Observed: 10.30
